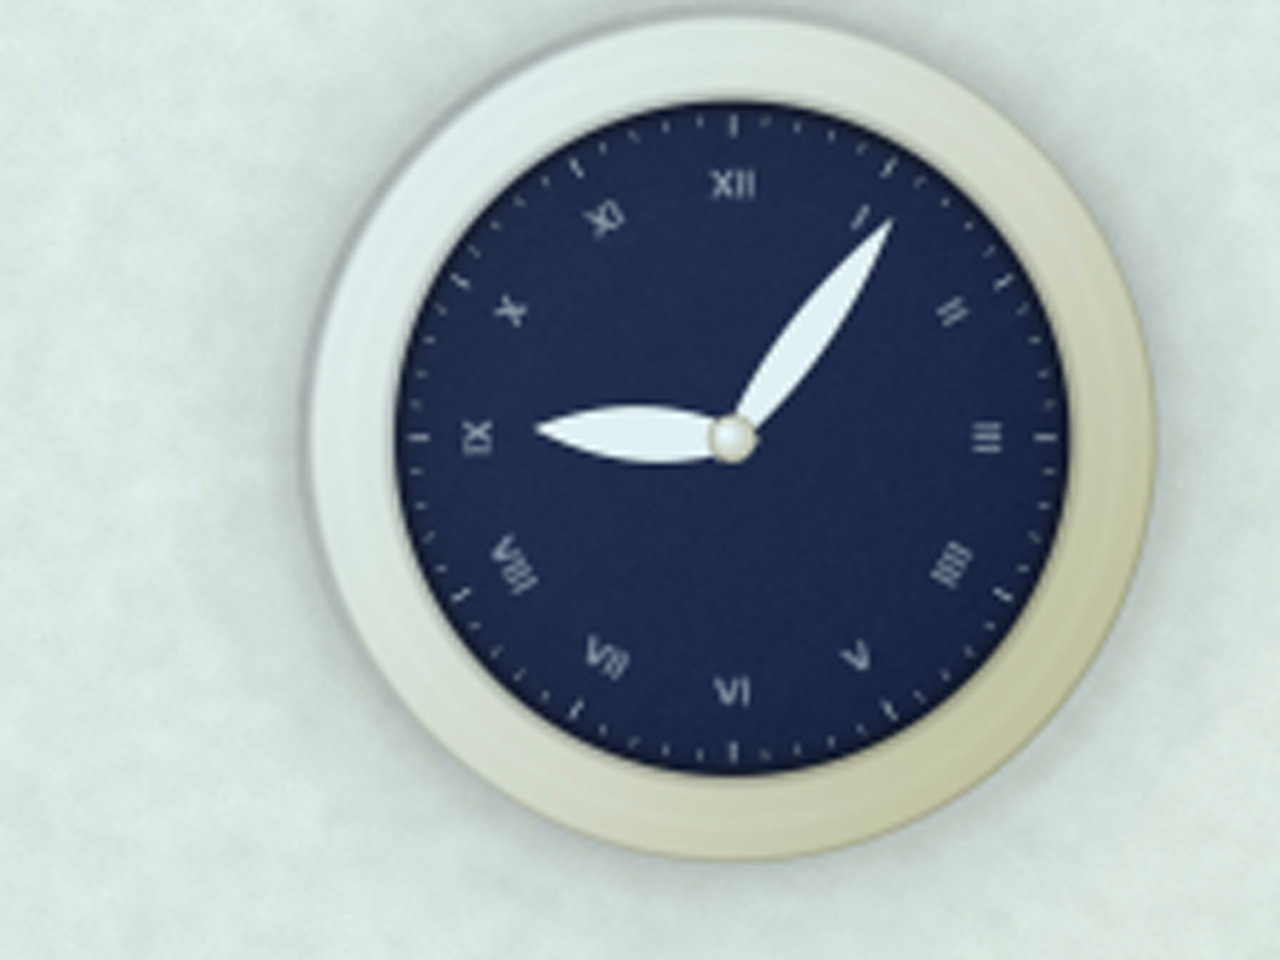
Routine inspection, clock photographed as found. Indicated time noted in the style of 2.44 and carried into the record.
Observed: 9.06
